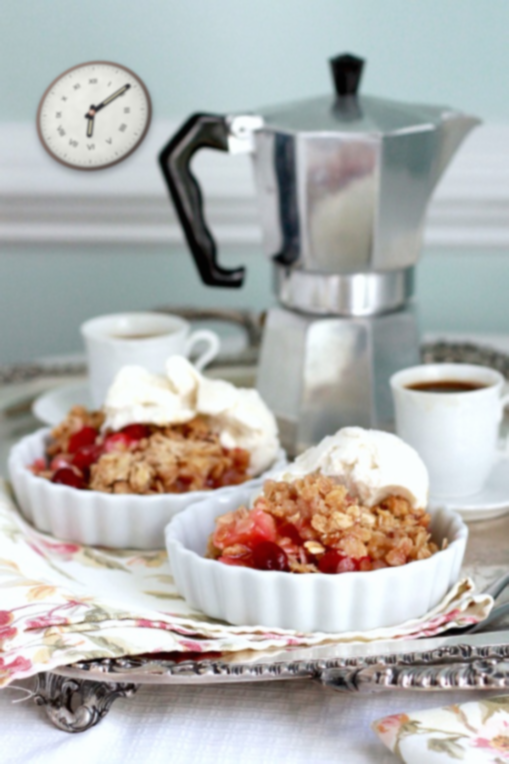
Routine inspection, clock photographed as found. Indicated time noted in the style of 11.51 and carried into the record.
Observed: 6.09
